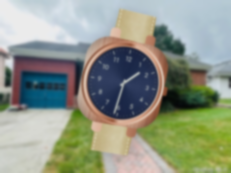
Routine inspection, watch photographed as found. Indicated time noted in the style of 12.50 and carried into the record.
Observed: 1.31
